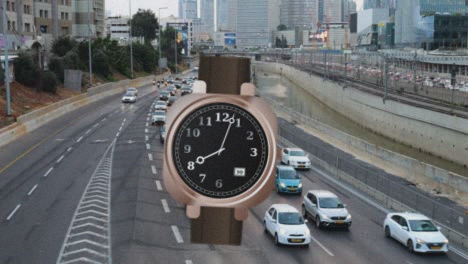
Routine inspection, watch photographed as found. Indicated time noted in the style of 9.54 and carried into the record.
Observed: 8.03
